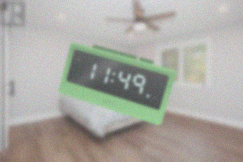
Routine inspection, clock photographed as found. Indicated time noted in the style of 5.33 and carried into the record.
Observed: 11.49
